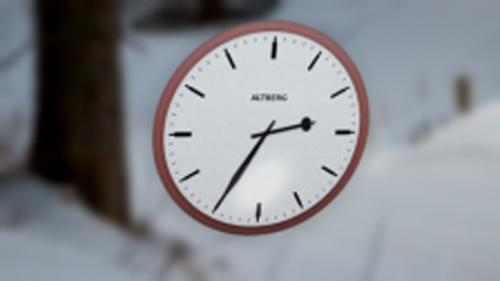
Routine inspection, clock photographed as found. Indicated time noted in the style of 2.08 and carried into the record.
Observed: 2.35
